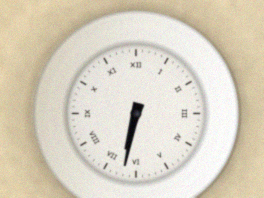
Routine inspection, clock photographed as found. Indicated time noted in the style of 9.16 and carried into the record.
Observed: 6.32
